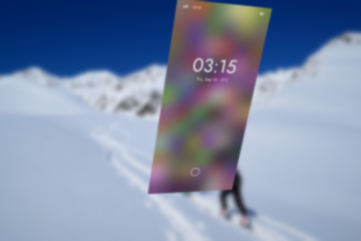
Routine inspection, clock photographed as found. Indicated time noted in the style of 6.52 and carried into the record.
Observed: 3.15
